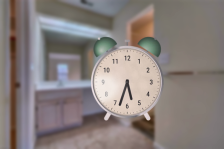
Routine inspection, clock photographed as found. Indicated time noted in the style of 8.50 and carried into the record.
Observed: 5.33
